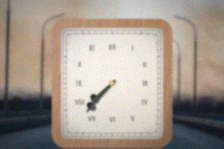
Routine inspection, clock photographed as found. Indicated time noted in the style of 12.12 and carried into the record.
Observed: 7.37
